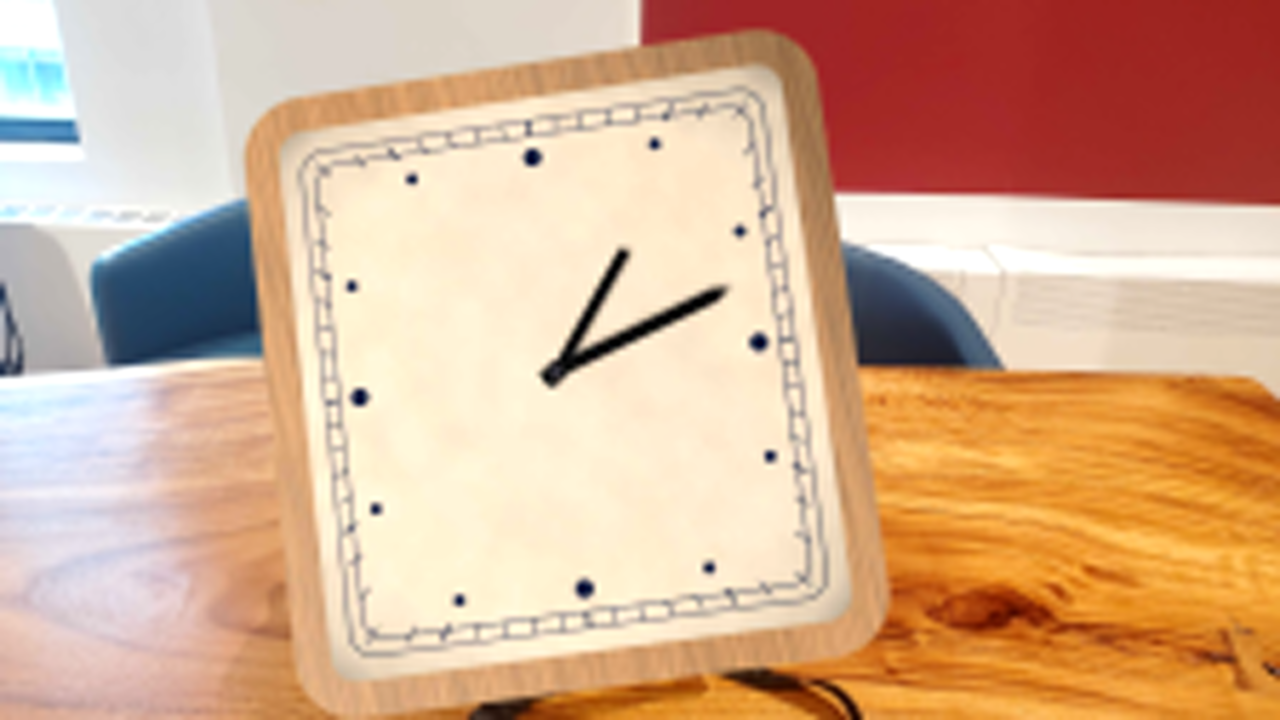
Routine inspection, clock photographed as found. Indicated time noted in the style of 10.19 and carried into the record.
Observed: 1.12
